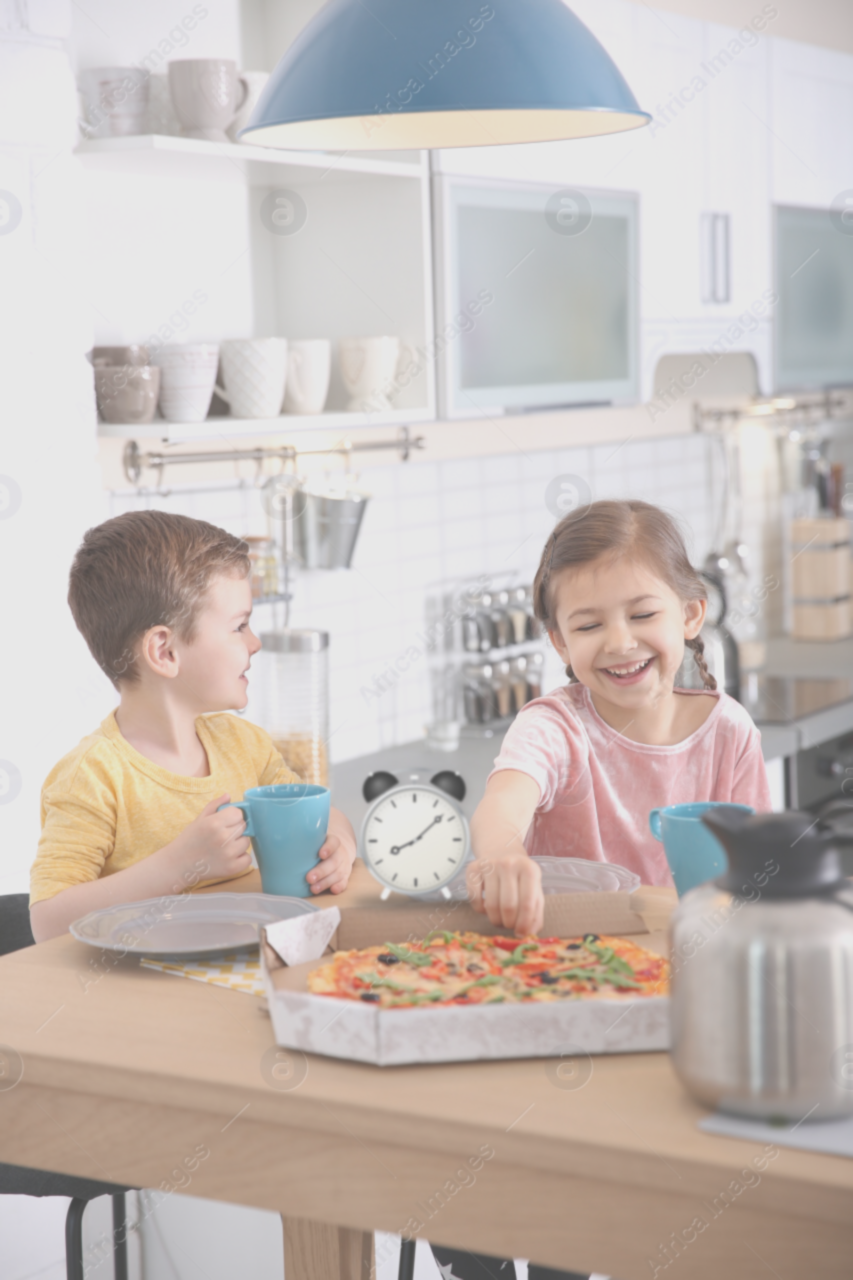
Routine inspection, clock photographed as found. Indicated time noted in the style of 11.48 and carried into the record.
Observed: 8.08
